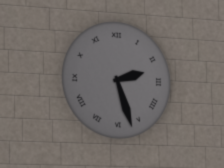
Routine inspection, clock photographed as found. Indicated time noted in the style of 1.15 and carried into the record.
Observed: 2.27
